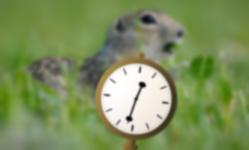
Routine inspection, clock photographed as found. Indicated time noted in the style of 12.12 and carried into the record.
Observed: 12.32
